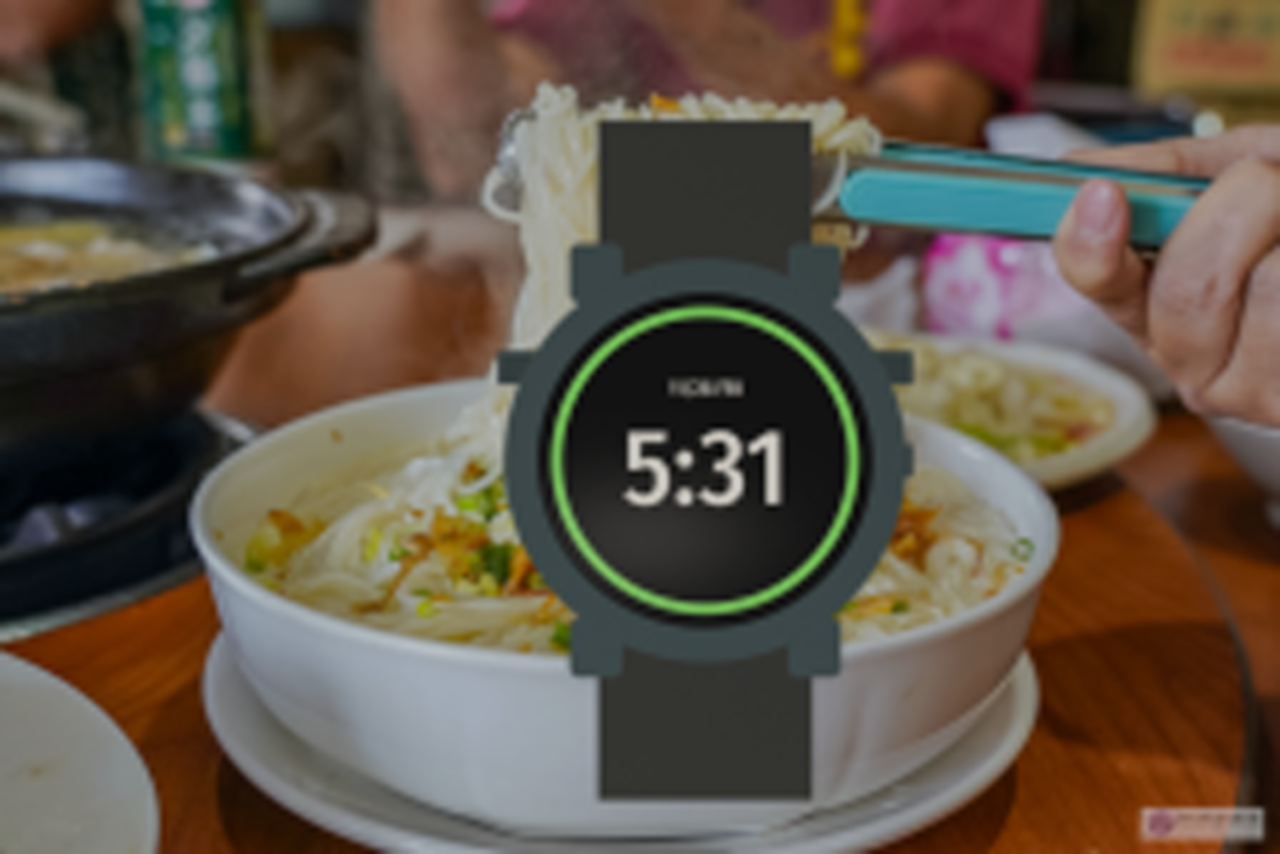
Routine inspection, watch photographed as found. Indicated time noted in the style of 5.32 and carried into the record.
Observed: 5.31
